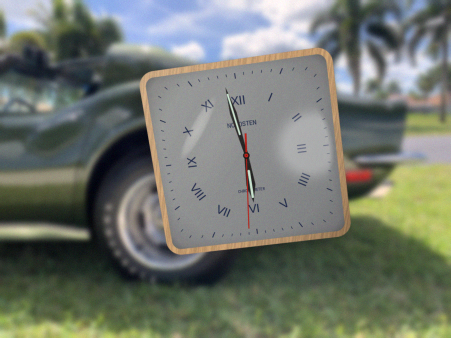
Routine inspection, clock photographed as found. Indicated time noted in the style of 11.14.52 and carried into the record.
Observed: 5.58.31
